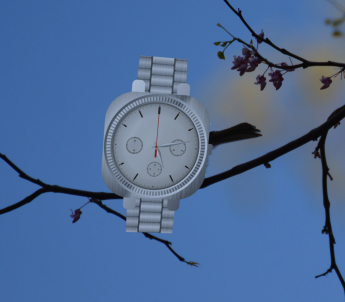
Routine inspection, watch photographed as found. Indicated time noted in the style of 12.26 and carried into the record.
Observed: 5.13
